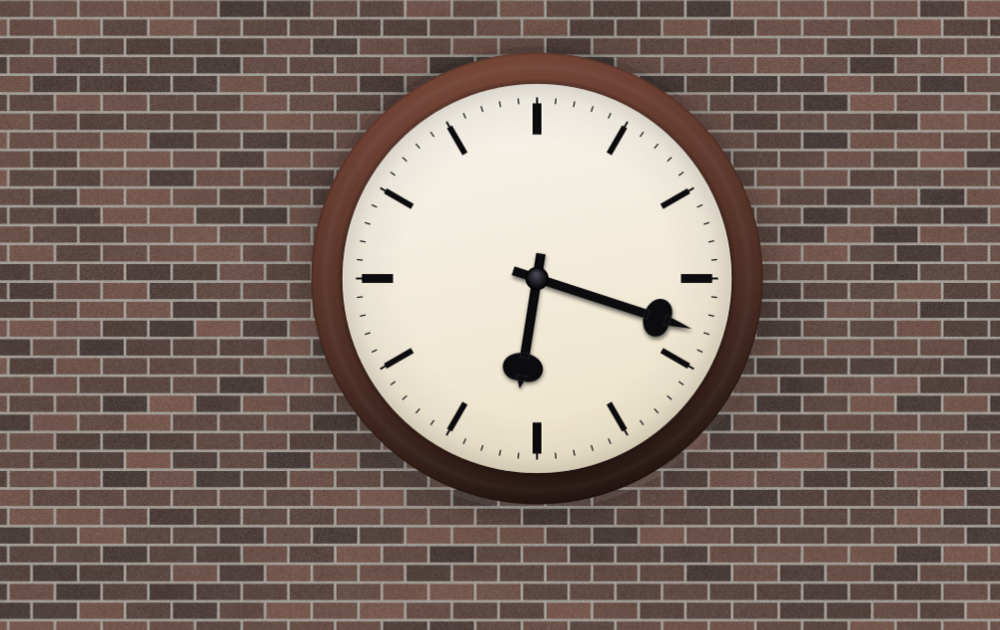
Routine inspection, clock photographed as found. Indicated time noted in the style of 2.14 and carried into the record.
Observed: 6.18
